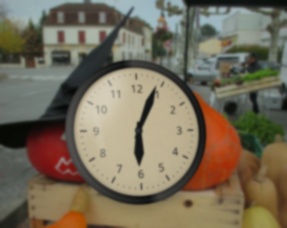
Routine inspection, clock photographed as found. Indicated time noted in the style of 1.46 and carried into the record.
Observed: 6.04
